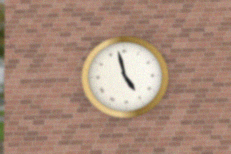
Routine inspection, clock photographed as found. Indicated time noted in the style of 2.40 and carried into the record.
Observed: 4.58
